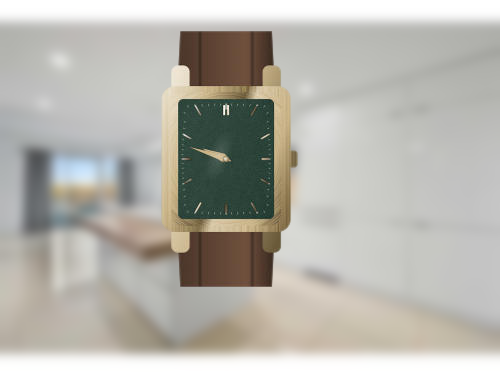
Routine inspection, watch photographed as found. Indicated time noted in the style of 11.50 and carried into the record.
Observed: 9.48
